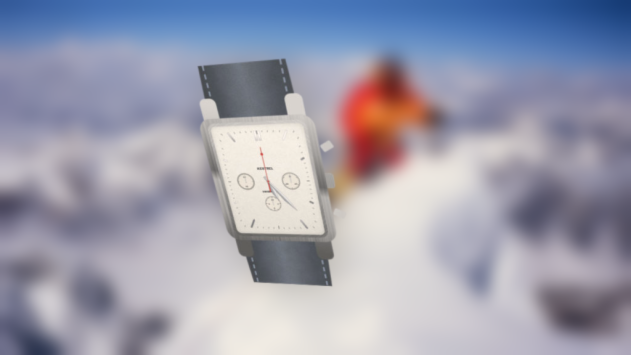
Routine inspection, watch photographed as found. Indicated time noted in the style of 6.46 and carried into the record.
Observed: 5.24
